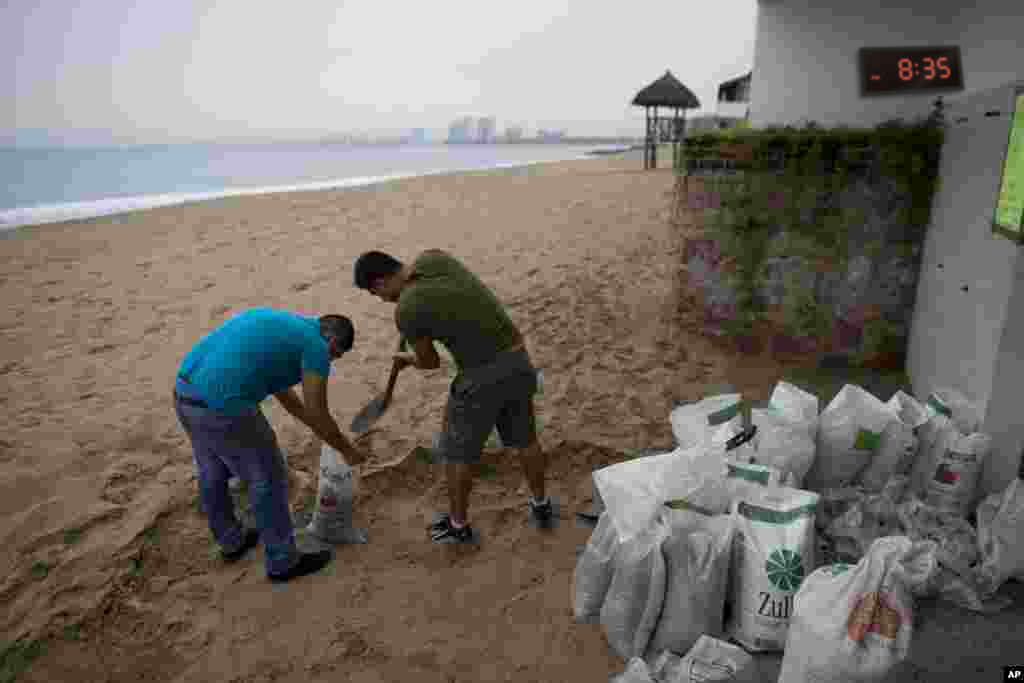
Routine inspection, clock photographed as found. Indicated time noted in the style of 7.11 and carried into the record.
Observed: 8.35
